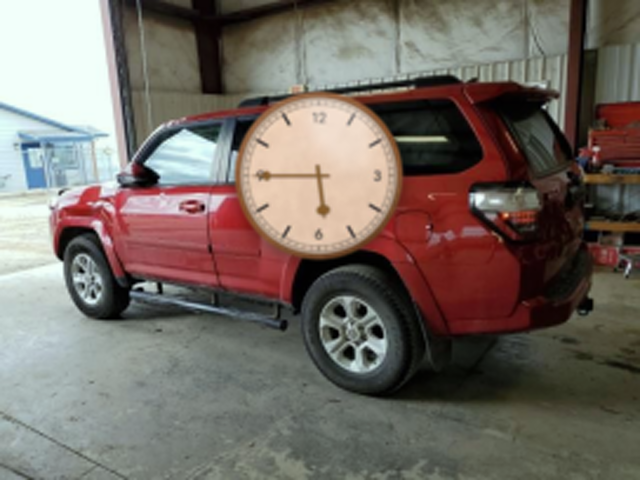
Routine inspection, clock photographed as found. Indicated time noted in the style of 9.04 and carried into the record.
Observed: 5.45
